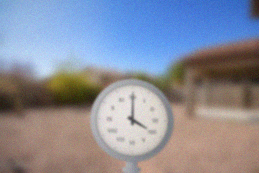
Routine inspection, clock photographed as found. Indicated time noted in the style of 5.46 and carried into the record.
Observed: 4.00
